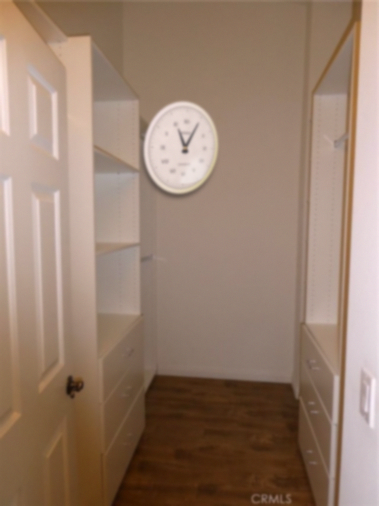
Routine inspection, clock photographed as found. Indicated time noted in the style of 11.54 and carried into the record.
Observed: 11.05
